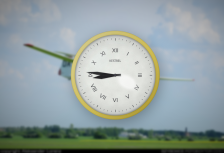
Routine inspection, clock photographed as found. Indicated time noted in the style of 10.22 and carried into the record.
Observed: 8.46
